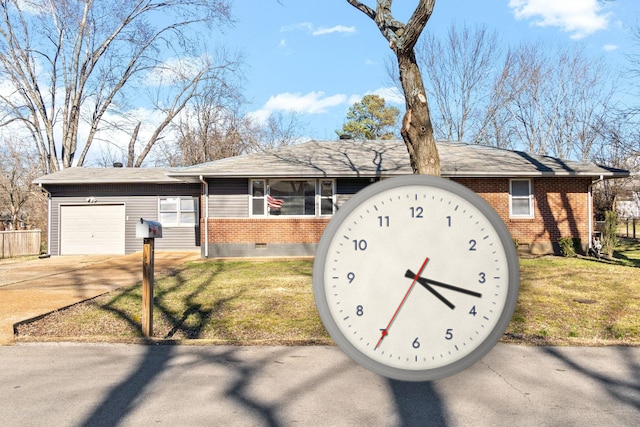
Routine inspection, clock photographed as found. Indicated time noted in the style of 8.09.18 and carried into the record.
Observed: 4.17.35
